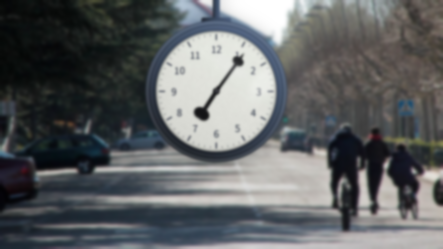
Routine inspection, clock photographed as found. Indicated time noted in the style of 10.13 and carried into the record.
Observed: 7.06
